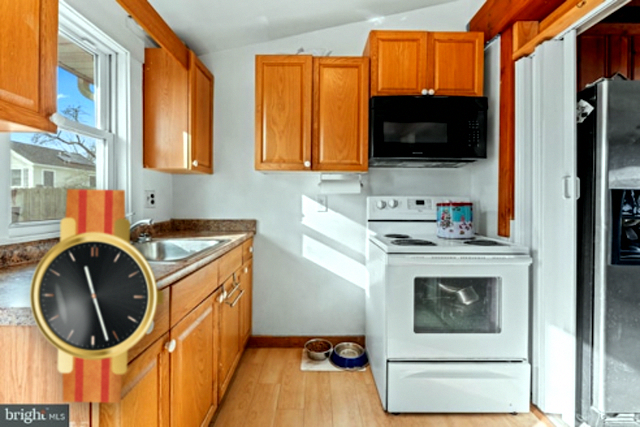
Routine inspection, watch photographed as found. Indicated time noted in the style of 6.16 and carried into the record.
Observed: 11.27
